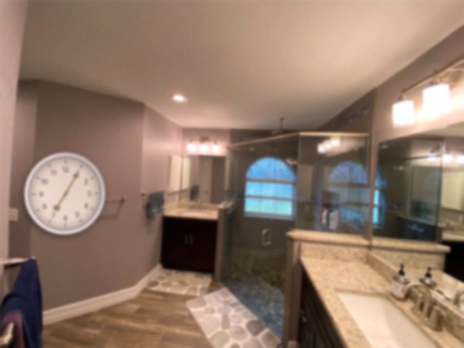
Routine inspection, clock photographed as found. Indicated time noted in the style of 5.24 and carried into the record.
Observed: 7.05
